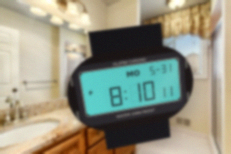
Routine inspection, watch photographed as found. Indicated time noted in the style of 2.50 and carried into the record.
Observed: 8.10
